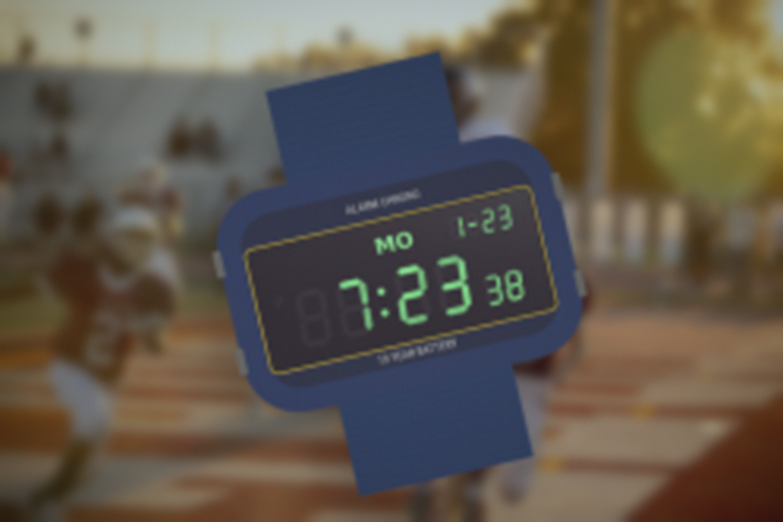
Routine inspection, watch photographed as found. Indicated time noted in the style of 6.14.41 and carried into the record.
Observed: 7.23.38
